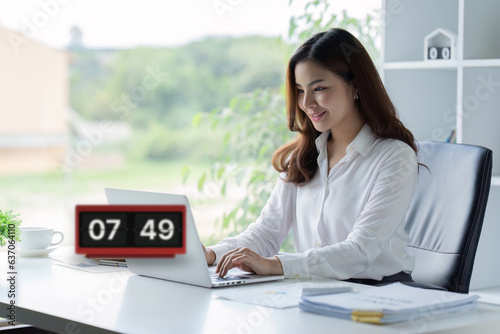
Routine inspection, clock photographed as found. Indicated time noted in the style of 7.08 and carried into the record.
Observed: 7.49
